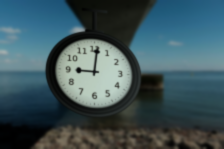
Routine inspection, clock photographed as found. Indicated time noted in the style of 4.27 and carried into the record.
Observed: 9.01
